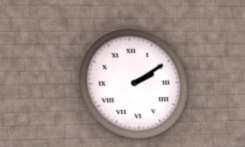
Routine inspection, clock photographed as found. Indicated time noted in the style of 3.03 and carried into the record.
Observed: 2.10
